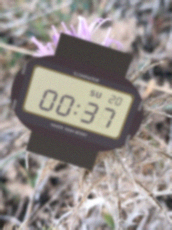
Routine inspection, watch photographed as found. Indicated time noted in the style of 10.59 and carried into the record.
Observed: 0.37
